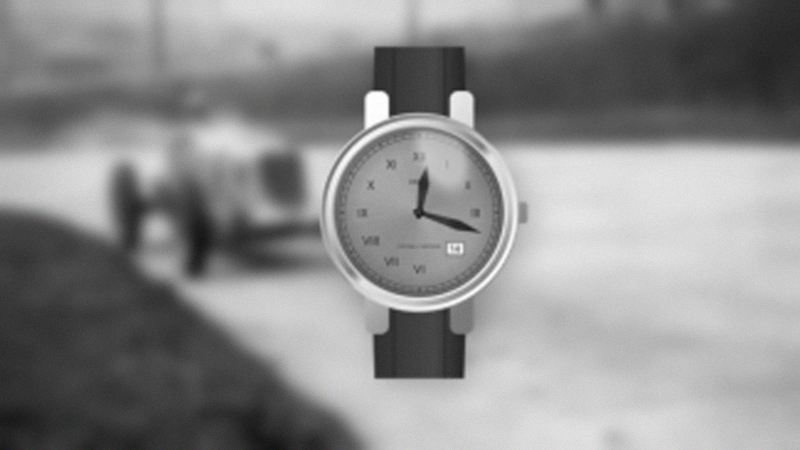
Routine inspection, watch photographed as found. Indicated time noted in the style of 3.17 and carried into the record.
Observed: 12.18
